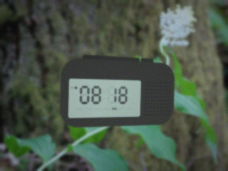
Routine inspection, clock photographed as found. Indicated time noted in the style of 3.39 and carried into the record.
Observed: 8.18
